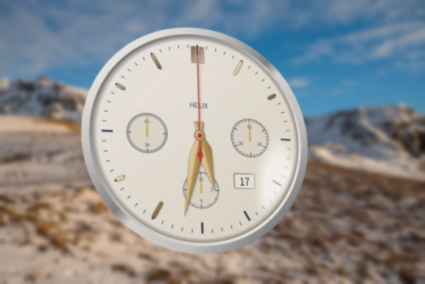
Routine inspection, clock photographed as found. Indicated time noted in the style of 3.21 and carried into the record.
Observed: 5.32
